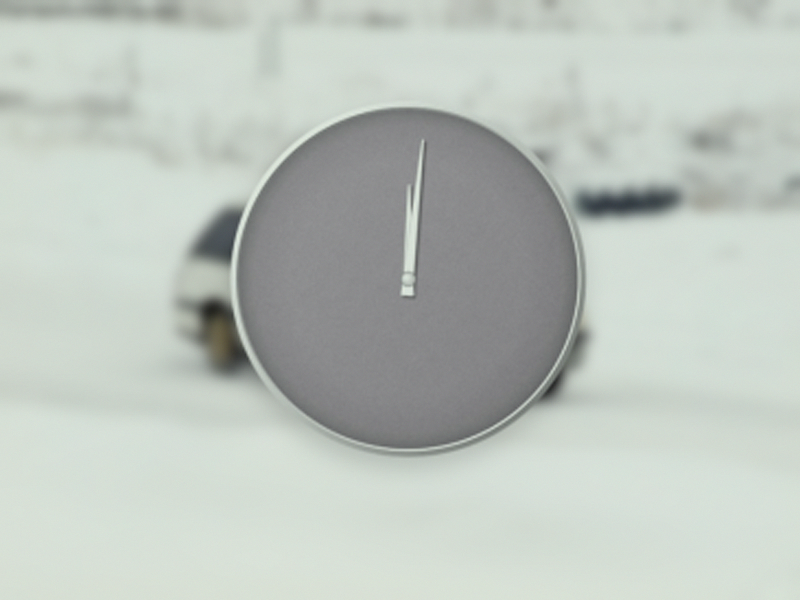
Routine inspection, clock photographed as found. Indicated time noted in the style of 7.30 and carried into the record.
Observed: 12.01
